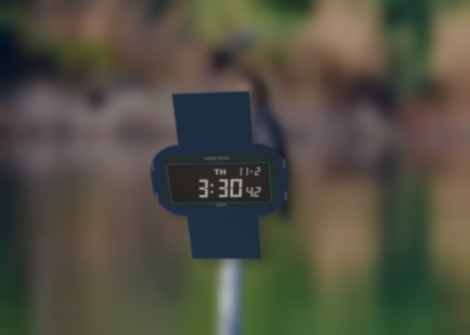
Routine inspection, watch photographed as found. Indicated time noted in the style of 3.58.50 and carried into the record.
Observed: 3.30.42
